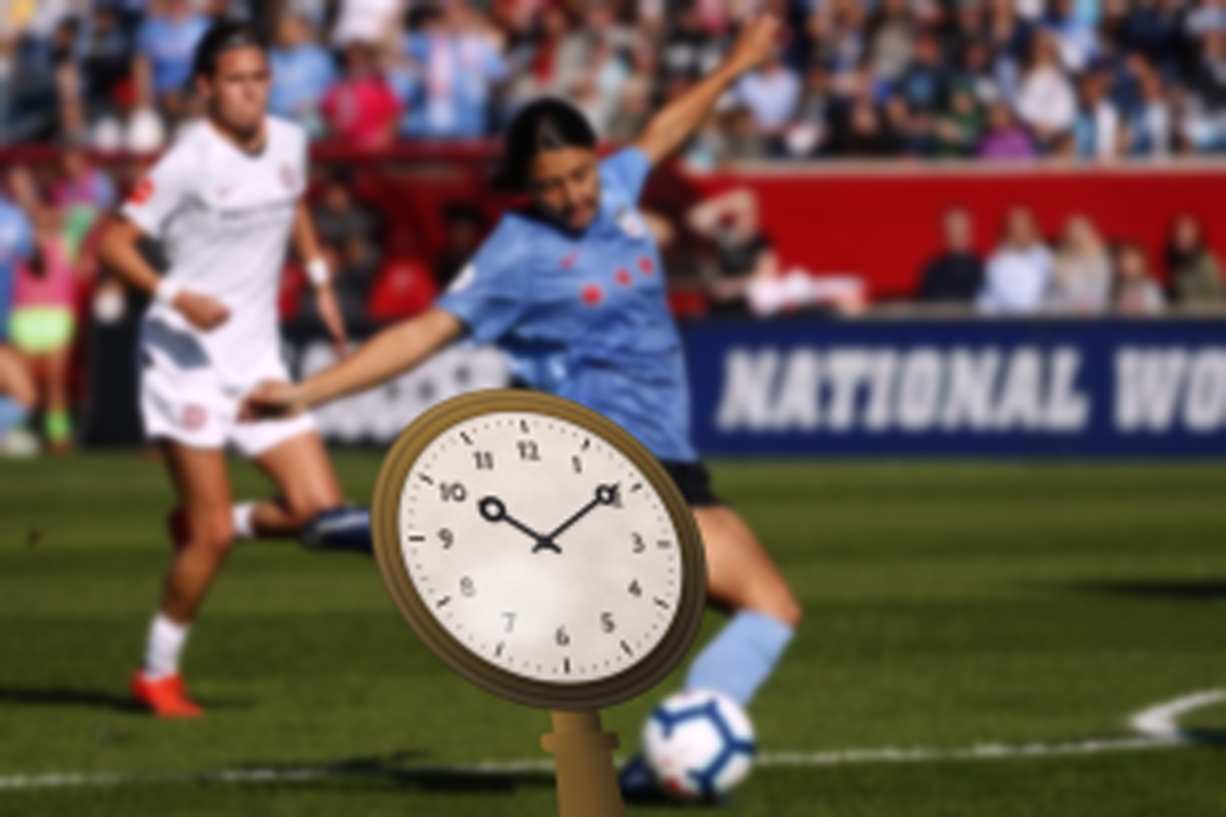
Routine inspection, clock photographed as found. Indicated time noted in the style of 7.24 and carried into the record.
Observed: 10.09
